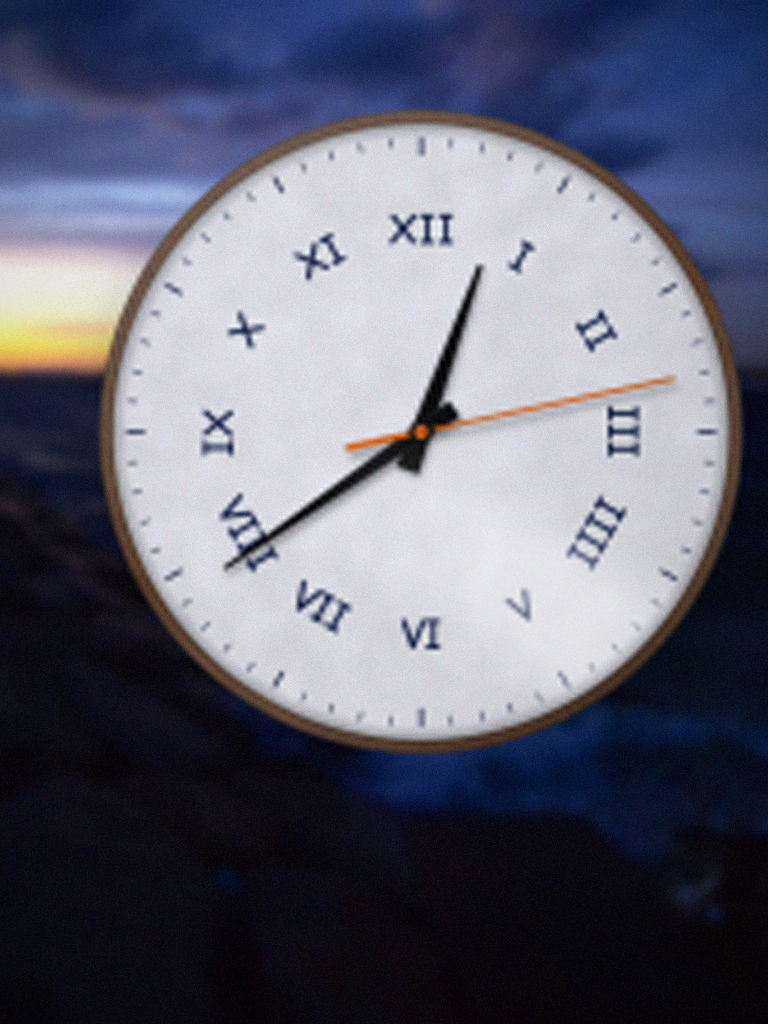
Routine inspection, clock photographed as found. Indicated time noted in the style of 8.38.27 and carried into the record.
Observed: 12.39.13
